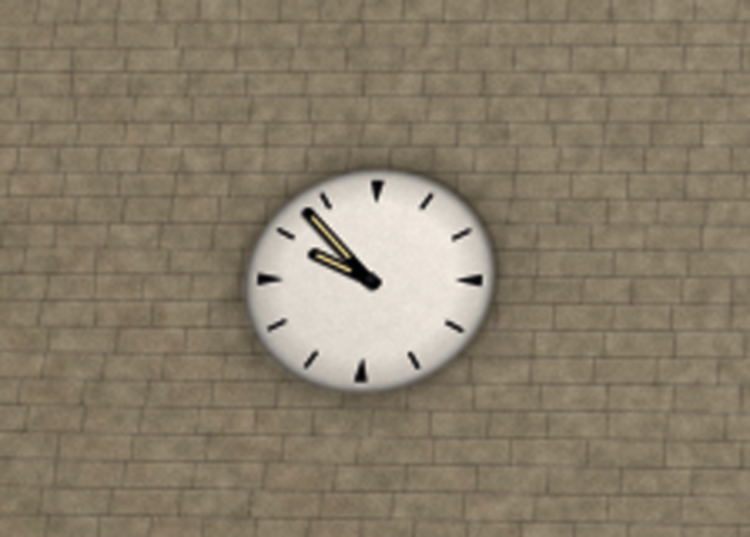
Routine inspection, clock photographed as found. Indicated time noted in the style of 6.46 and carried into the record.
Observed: 9.53
